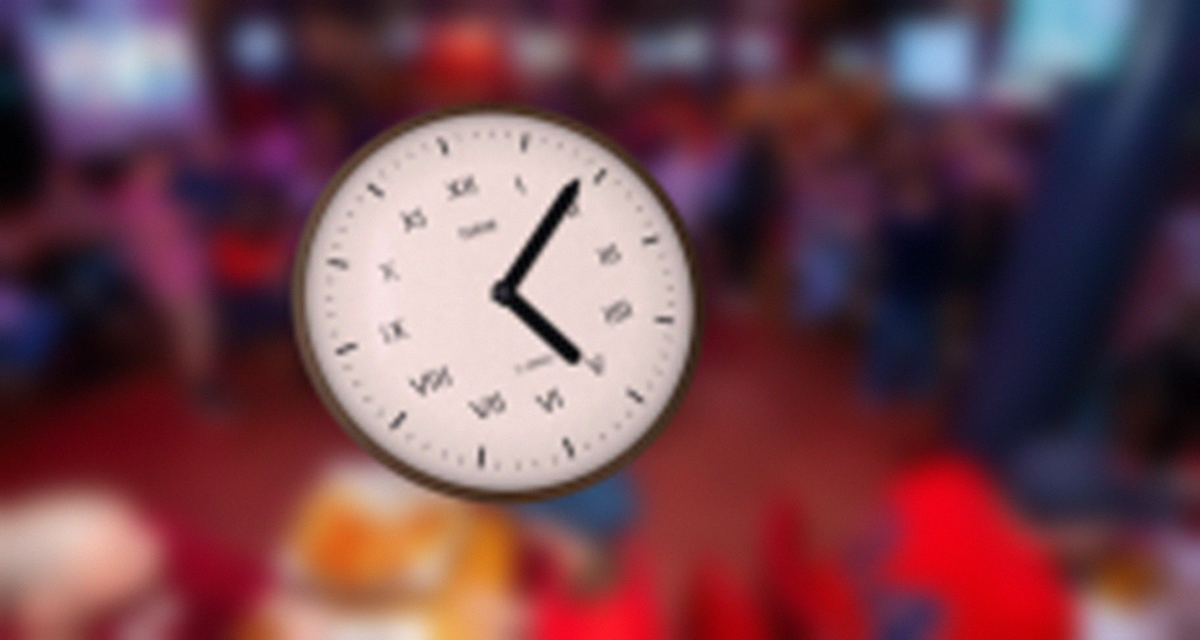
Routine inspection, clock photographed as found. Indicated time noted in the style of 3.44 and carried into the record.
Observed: 5.09
